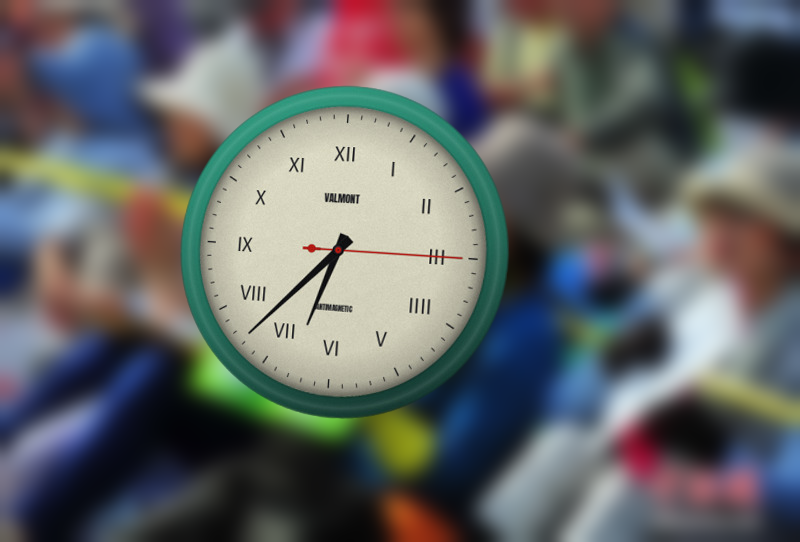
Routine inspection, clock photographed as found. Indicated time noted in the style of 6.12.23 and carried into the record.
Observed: 6.37.15
